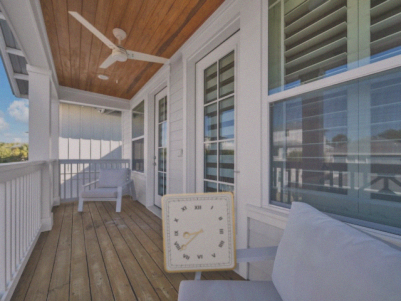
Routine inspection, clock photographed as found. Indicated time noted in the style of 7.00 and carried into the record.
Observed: 8.38
